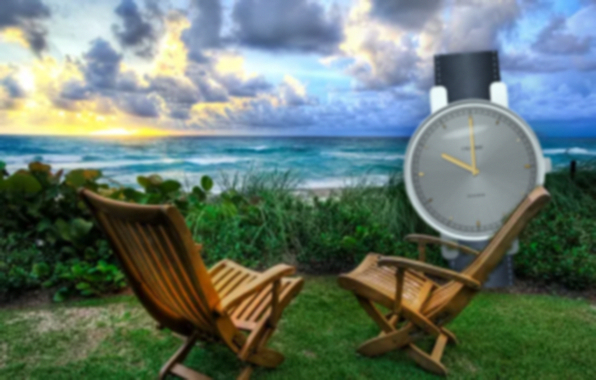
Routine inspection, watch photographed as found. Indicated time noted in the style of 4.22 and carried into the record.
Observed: 10.00
